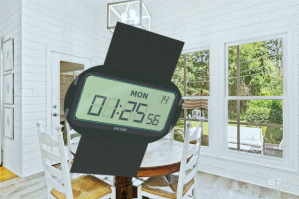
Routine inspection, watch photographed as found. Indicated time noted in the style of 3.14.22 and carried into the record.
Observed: 1.25.56
